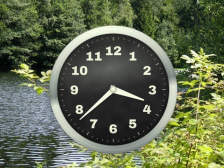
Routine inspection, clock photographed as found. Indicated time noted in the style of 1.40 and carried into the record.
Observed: 3.38
